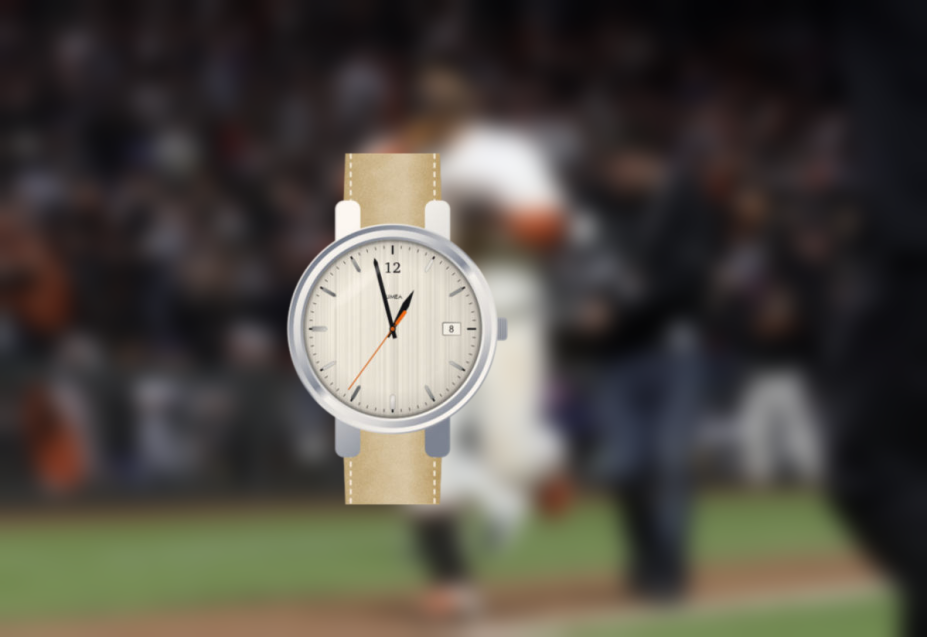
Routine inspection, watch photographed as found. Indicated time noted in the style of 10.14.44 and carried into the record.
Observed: 12.57.36
